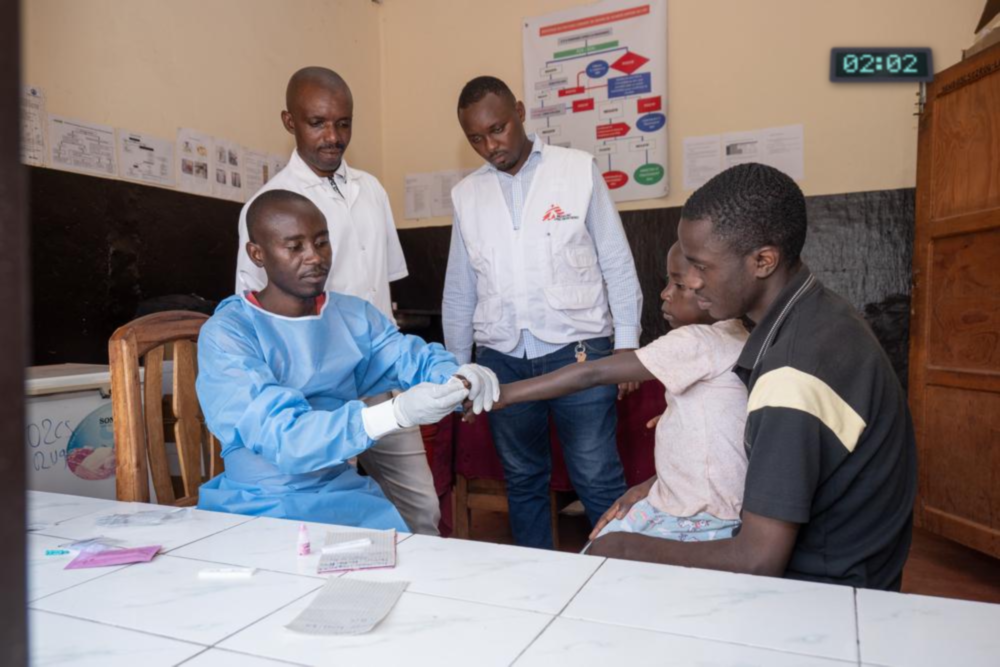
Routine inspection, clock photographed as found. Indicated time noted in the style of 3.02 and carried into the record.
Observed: 2.02
